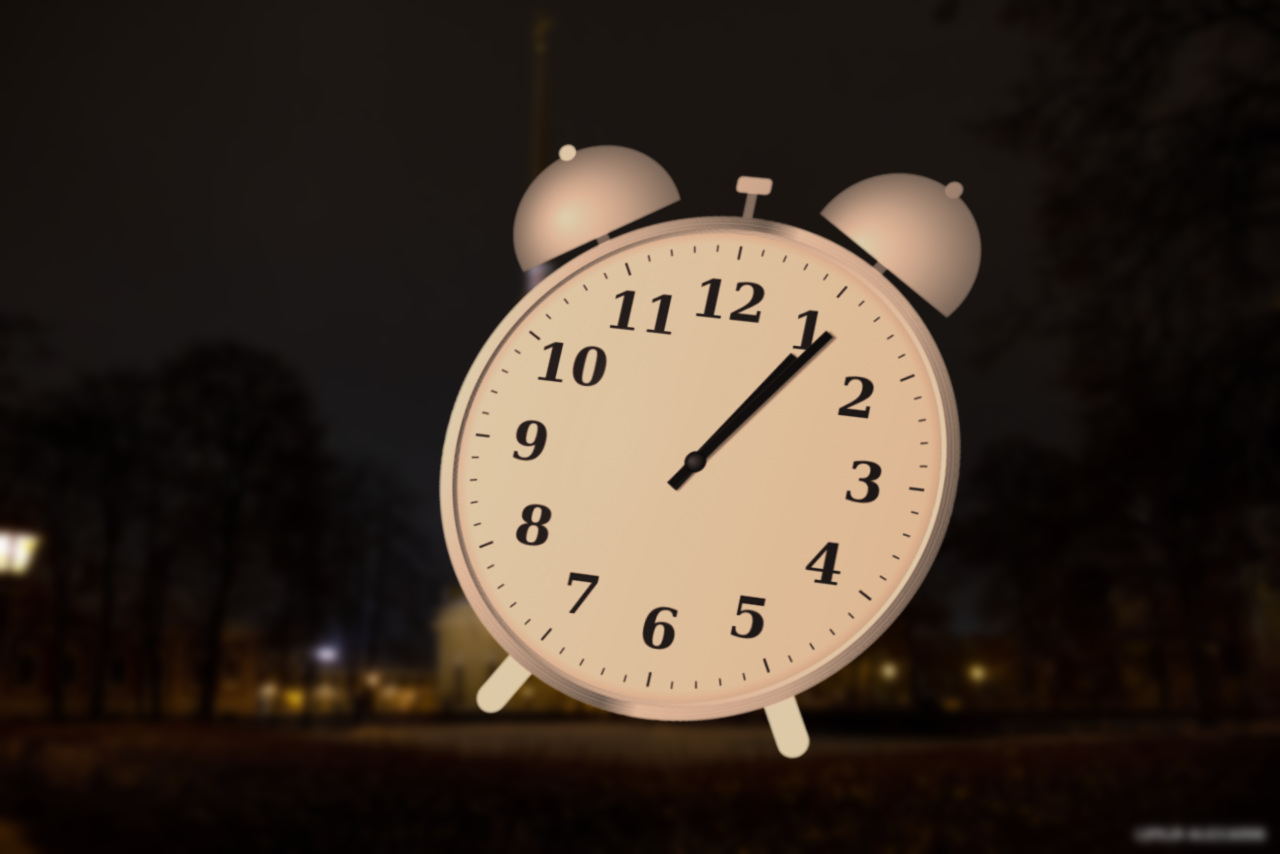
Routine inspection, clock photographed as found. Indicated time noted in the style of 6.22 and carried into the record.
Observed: 1.06
